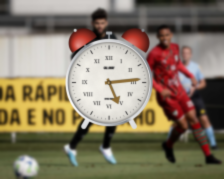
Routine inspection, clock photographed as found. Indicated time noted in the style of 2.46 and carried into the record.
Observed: 5.14
